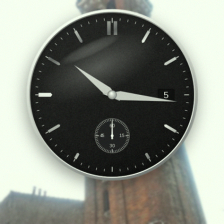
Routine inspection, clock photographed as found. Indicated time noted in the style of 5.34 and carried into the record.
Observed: 10.16
